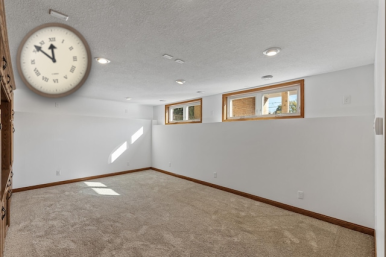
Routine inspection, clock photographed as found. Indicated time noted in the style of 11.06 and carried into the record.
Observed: 11.52
